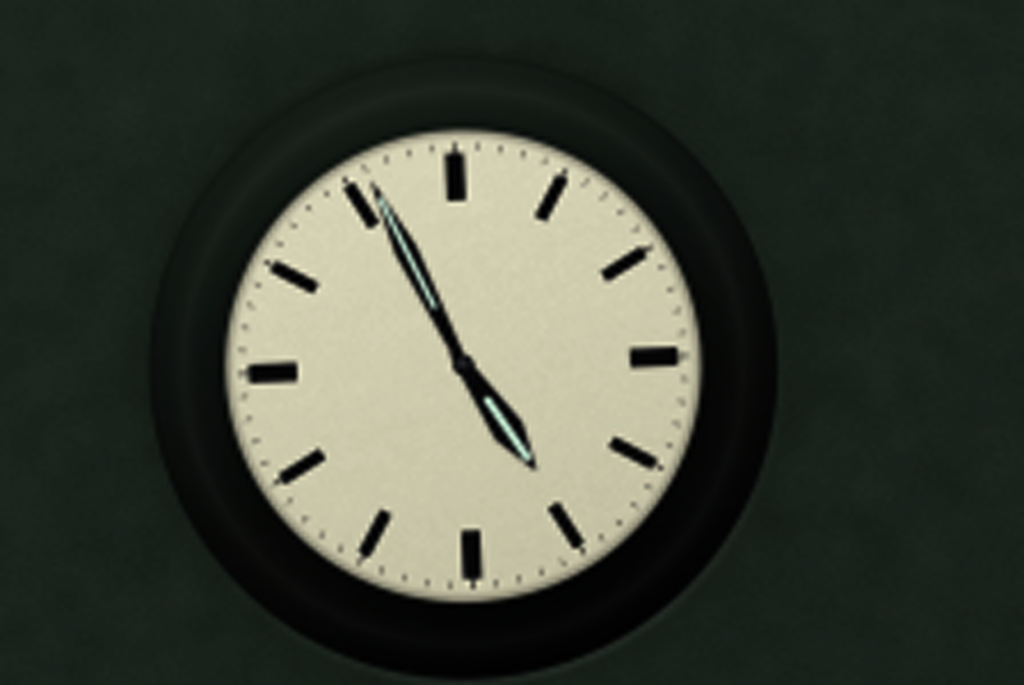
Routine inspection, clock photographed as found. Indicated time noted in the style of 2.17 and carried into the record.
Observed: 4.56
